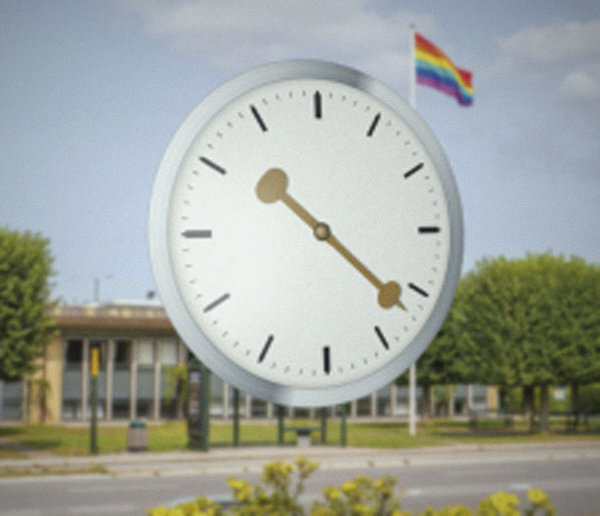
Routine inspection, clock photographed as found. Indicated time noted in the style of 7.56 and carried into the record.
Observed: 10.22
